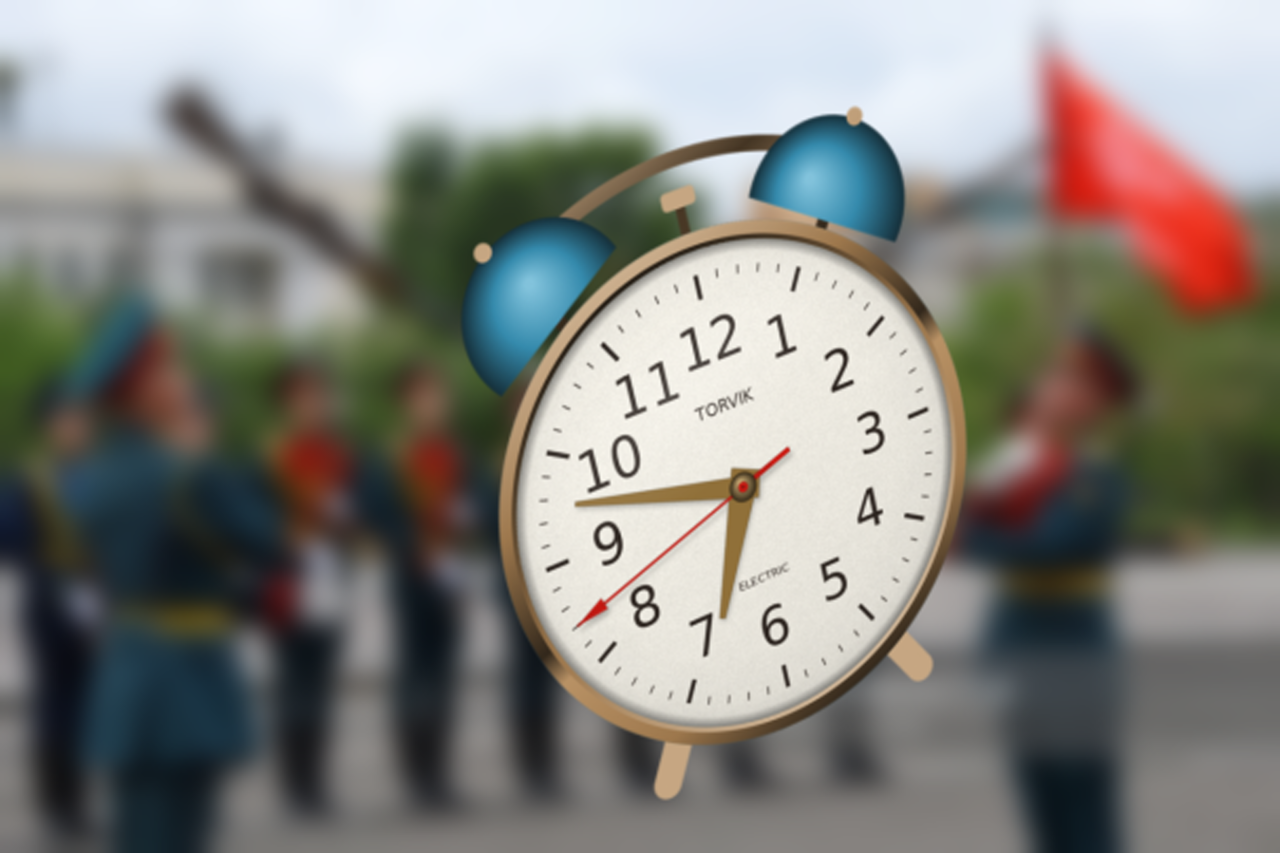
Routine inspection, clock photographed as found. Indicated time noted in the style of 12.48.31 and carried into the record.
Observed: 6.47.42
